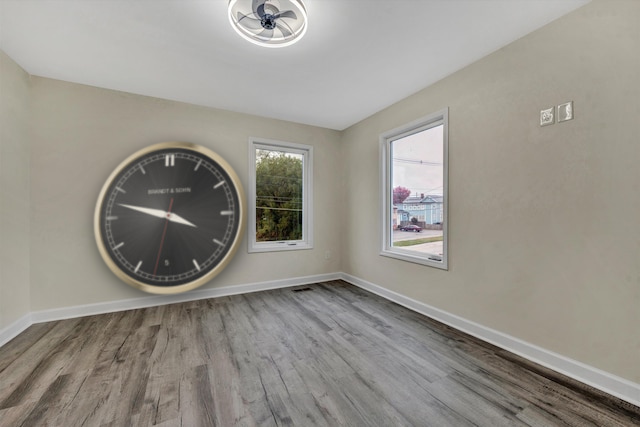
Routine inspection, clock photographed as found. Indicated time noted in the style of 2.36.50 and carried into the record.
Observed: 3.47.32
